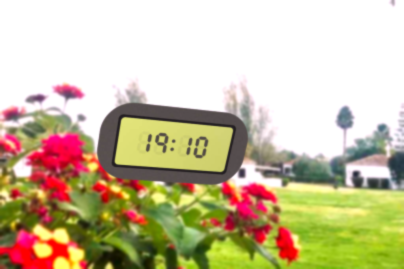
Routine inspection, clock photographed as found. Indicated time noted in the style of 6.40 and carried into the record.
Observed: 19.10
